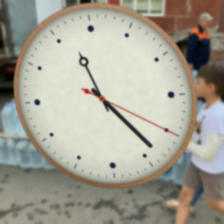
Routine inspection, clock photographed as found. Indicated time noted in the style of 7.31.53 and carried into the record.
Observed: 11.23.20
